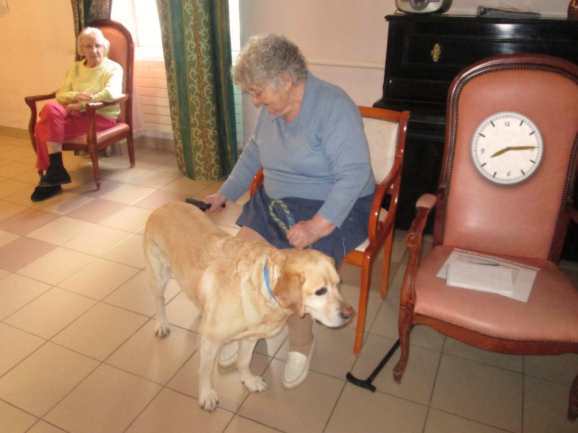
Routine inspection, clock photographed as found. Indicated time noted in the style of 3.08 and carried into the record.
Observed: 8.15
